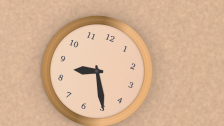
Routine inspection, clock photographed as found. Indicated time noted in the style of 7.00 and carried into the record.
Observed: 8.25
